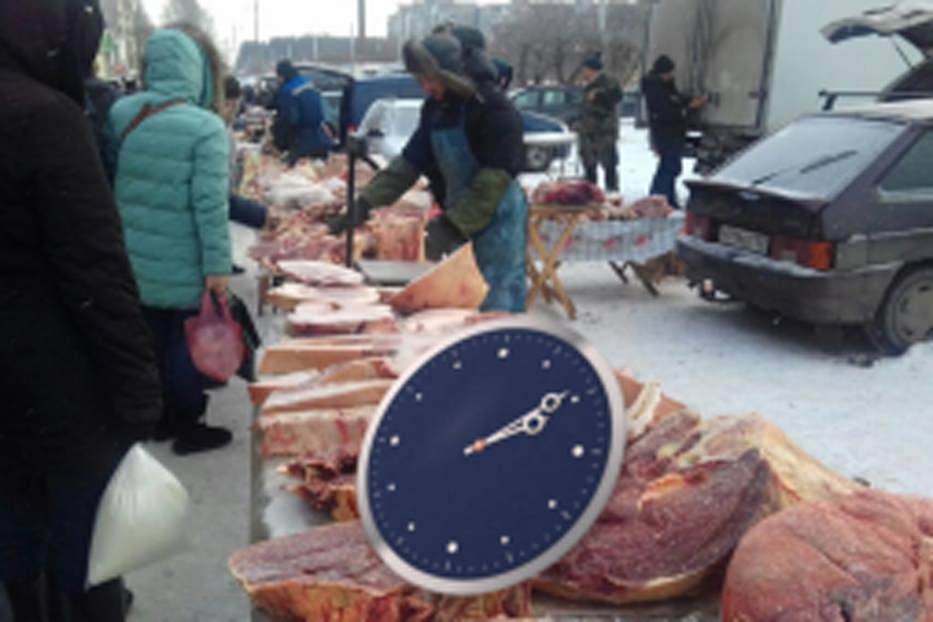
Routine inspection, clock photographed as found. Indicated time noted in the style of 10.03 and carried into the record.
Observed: 2.09
